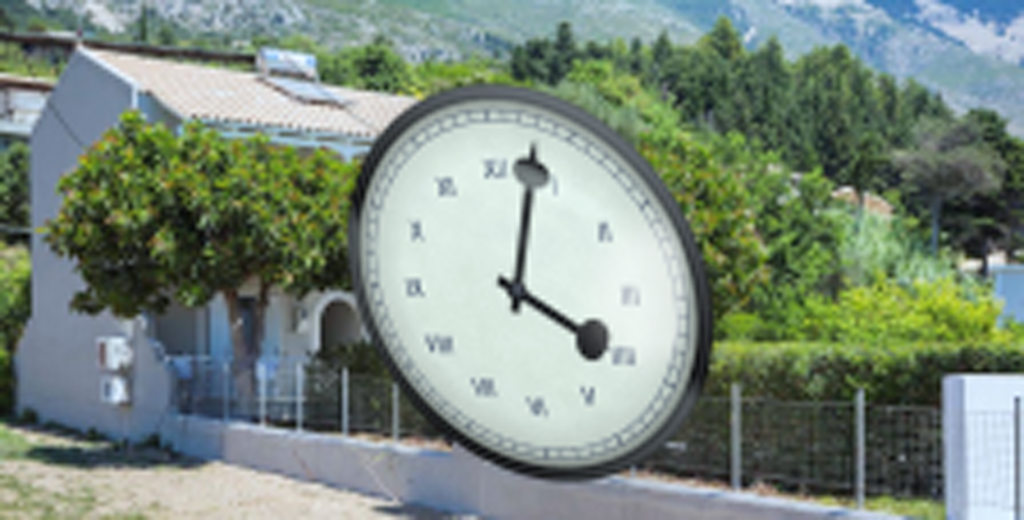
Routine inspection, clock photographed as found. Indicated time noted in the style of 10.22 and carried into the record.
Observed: 4.03
